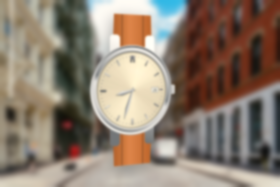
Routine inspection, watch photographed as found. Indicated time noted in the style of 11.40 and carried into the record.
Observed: 8.33
